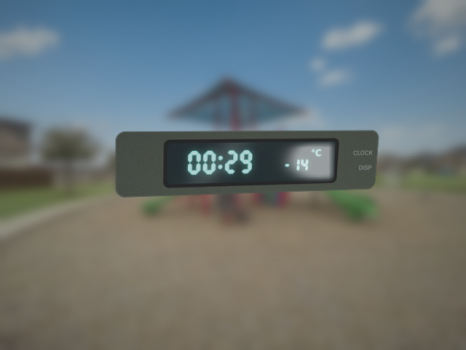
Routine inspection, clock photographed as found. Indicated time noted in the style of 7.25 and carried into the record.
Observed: 0.29
